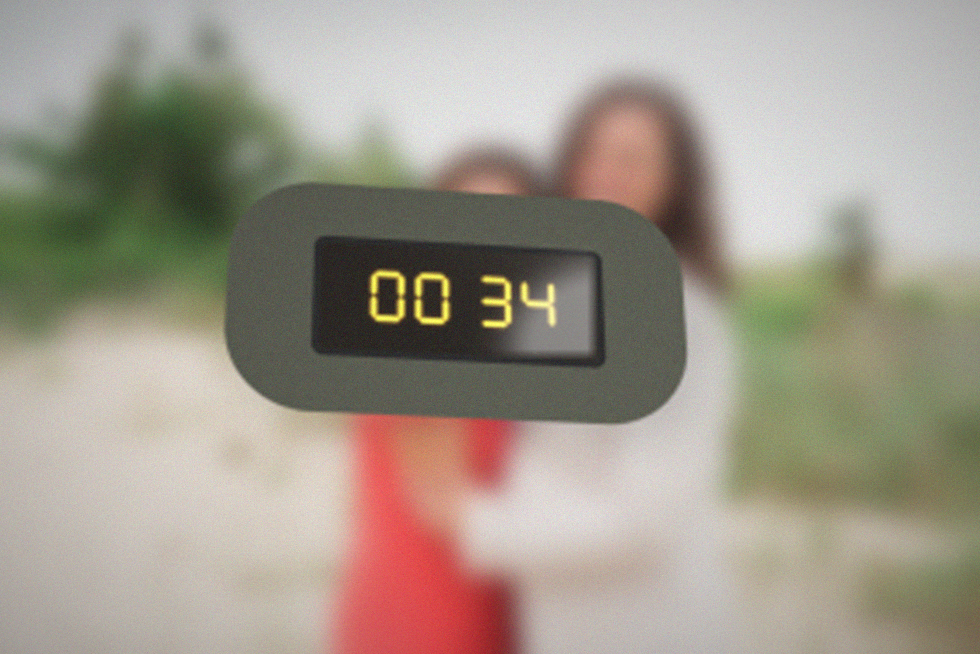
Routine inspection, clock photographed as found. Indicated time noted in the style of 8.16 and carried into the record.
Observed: 0.34
